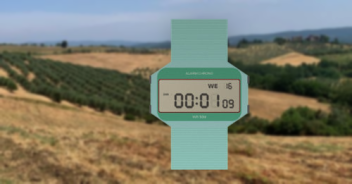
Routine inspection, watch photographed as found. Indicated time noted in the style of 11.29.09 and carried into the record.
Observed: 0.01.09
